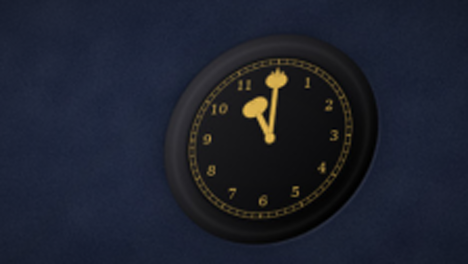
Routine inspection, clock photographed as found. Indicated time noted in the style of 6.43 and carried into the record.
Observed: 11.00
